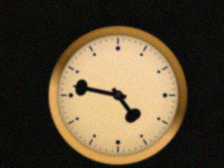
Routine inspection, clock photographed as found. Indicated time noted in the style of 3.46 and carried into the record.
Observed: 4.47
